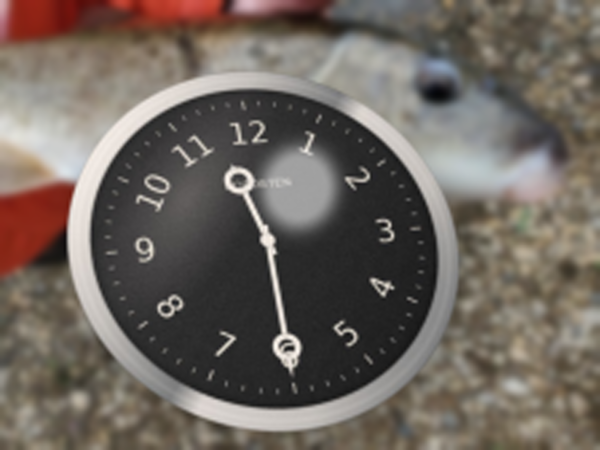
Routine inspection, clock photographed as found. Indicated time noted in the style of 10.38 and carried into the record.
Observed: 11.30
